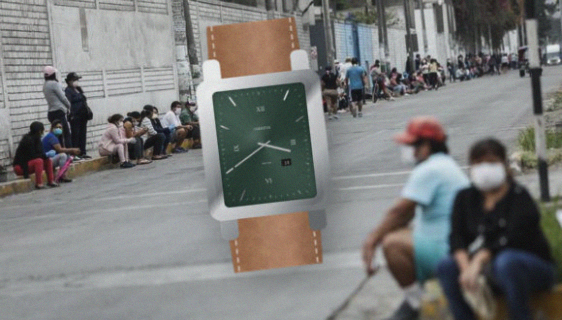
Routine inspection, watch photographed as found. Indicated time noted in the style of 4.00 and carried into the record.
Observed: 3.40
